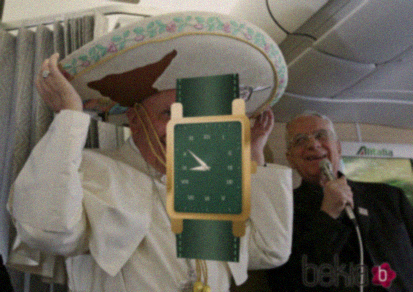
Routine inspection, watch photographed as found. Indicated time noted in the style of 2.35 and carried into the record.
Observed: 8.52
